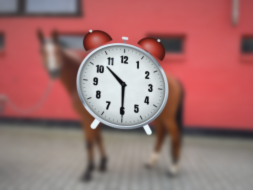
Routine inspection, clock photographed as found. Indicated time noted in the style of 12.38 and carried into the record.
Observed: 10.30
